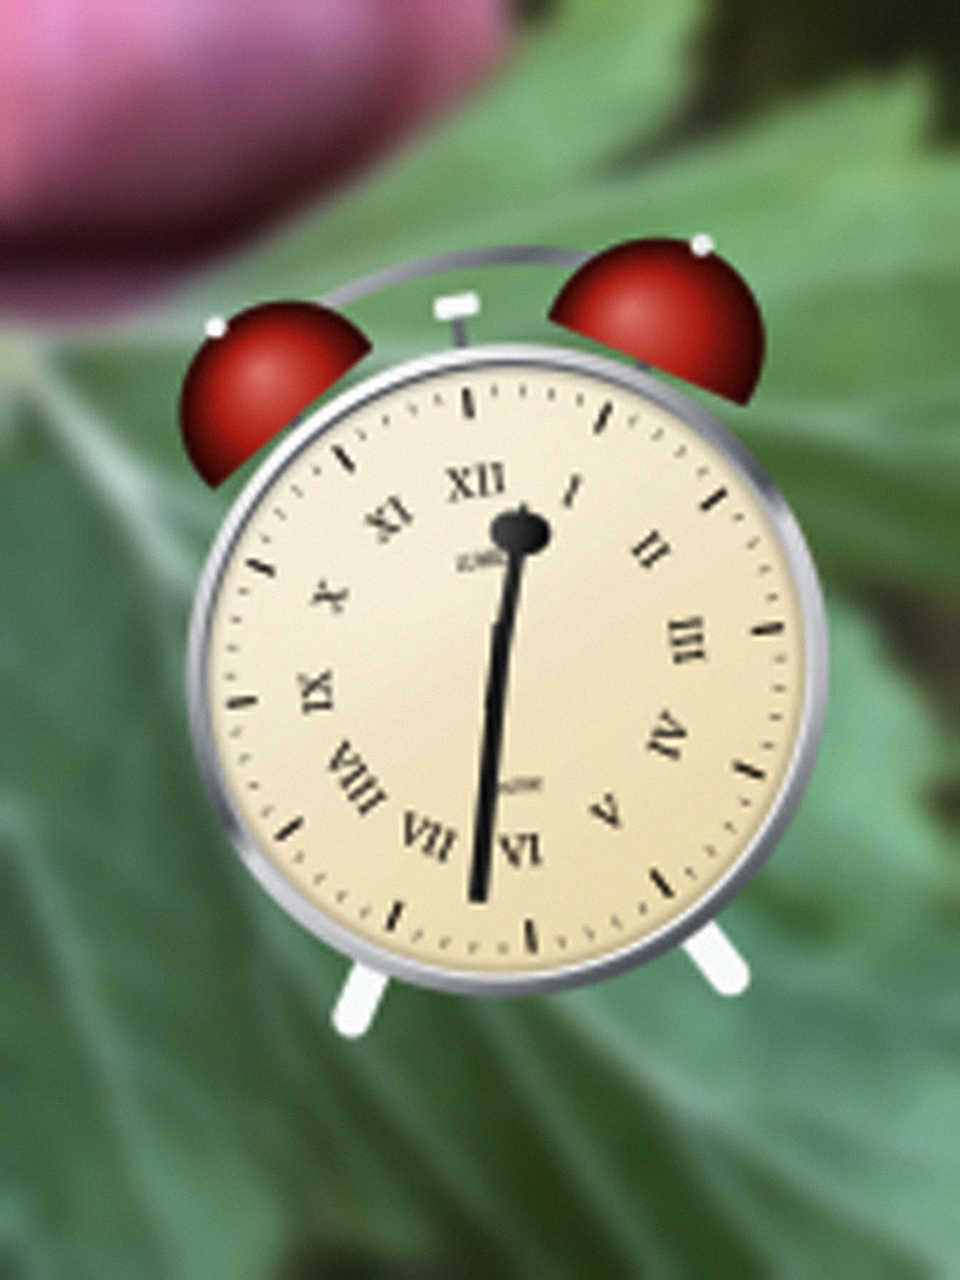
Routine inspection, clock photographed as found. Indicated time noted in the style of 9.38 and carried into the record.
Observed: 12.32
